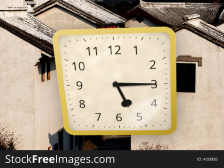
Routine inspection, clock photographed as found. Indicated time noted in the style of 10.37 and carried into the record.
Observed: 5.15
